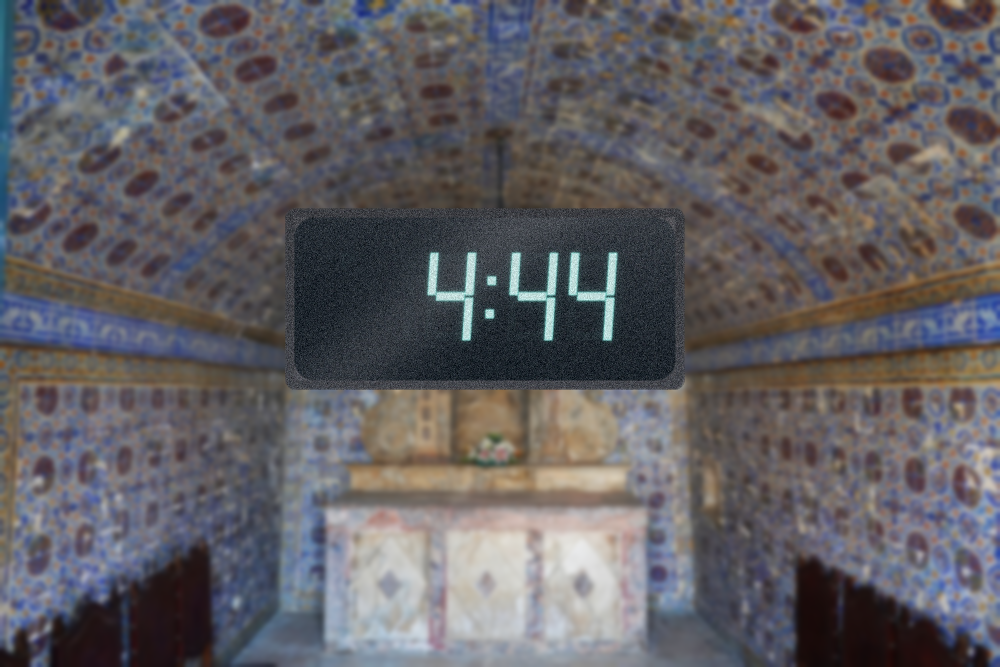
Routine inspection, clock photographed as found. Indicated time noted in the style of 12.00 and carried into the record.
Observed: 4.44
